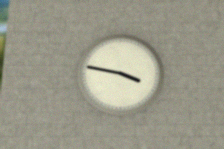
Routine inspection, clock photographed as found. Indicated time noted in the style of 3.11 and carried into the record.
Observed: 3.47
